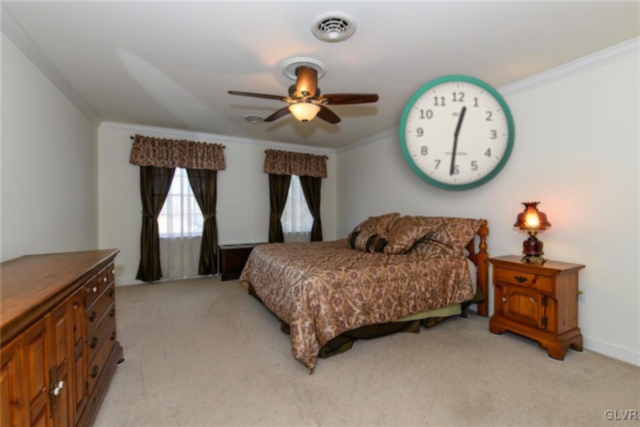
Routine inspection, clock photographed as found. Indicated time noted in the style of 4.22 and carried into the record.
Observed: 12.31
